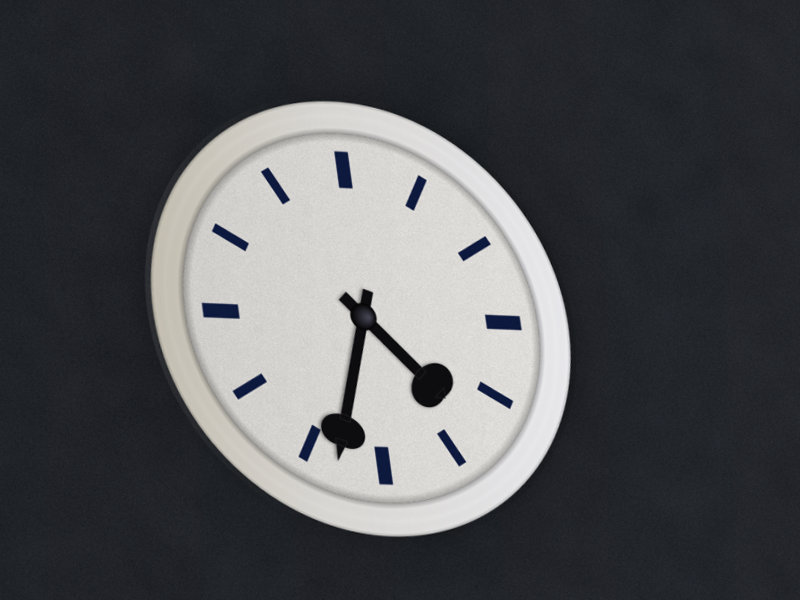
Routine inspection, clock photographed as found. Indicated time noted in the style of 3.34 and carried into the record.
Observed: 4.33
